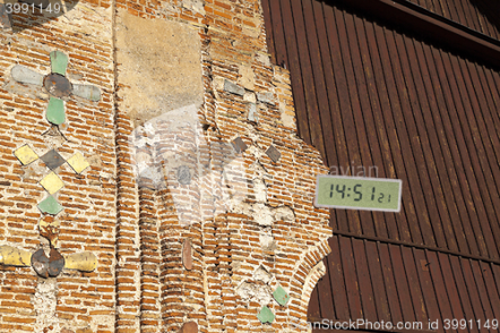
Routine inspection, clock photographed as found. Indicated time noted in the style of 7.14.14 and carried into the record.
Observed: 14.51.21
